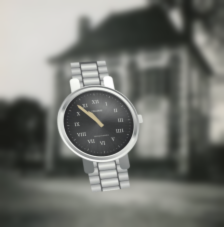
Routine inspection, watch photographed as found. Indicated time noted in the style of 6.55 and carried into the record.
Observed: 10.53
